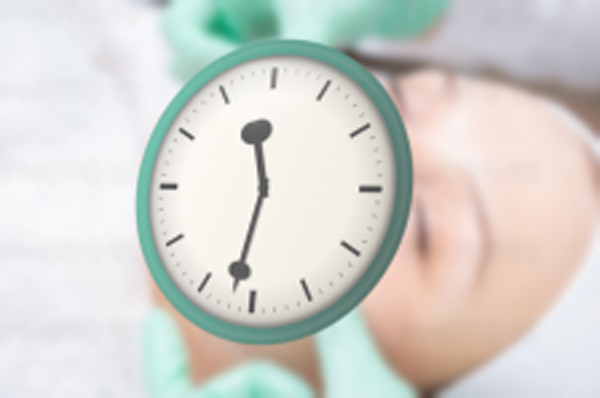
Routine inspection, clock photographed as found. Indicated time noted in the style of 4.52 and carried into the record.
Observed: 11.32
